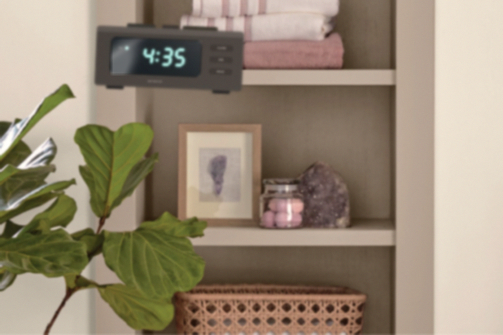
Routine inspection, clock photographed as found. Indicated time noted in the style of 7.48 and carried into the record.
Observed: 4.35
